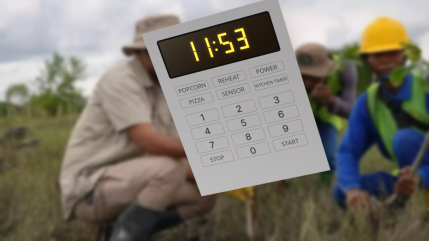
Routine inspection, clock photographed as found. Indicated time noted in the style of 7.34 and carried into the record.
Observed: 11.53
